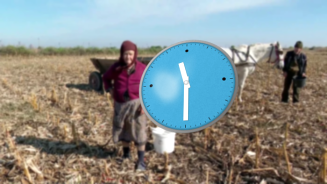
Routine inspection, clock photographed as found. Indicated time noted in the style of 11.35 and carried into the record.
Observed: 11.30
